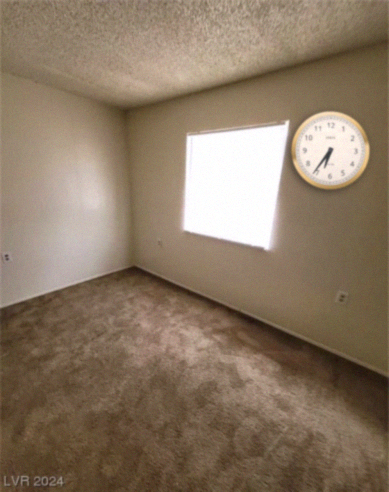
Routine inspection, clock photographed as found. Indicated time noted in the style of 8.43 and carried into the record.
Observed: 6.36
